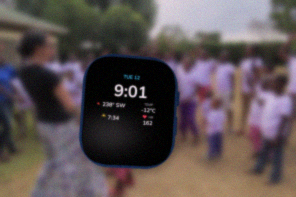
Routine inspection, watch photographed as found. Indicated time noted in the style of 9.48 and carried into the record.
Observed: 9.01
